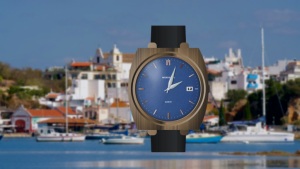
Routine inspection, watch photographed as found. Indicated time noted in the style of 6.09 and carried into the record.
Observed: 2.03
